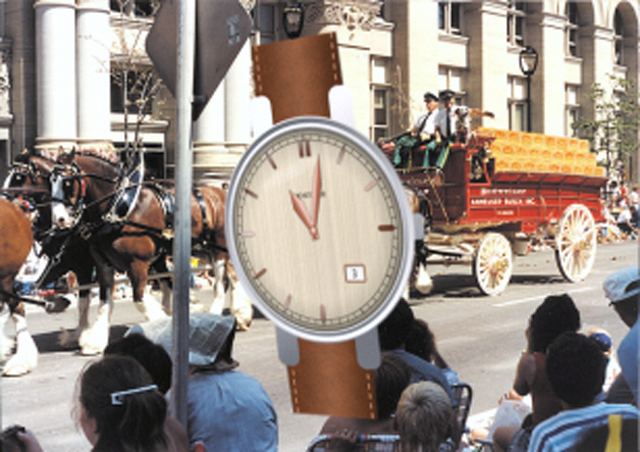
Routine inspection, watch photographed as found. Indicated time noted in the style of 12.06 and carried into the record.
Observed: 11.02
